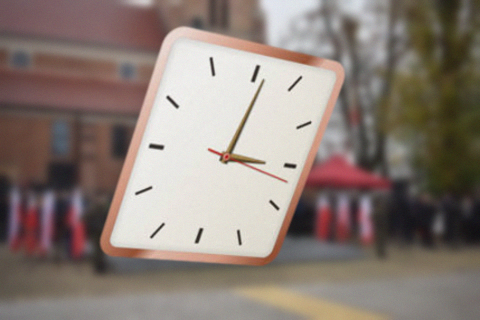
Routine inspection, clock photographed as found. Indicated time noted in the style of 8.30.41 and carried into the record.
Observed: 3.01.17
